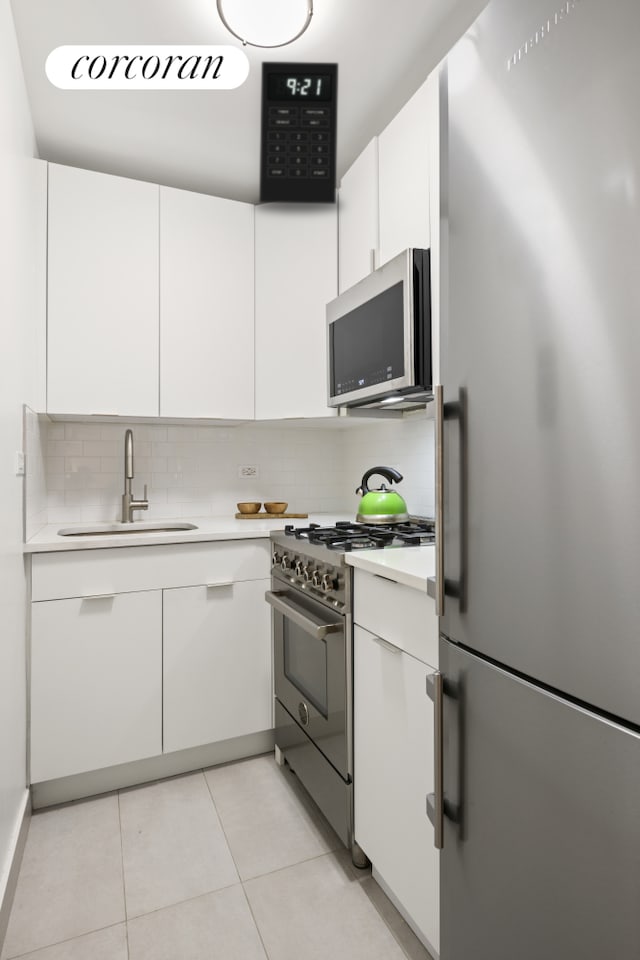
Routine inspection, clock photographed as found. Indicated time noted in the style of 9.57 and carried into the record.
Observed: 9.21
